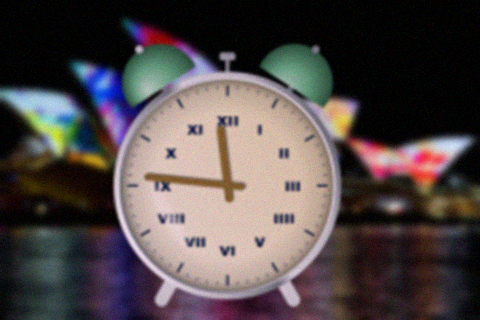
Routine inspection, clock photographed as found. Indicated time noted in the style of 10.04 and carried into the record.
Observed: 11.46
